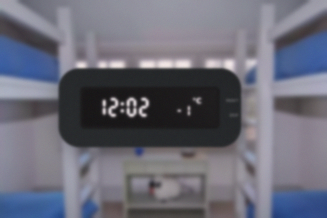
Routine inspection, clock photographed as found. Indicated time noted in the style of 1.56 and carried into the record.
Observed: 12.02
